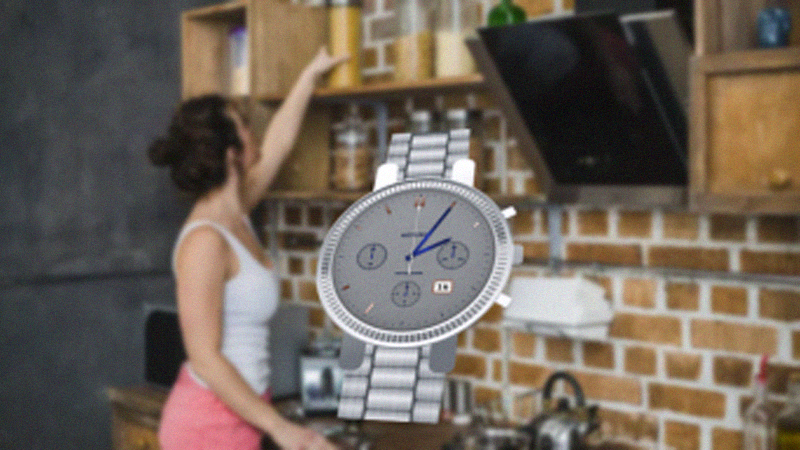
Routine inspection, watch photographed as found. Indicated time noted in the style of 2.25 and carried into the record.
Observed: 2.05
